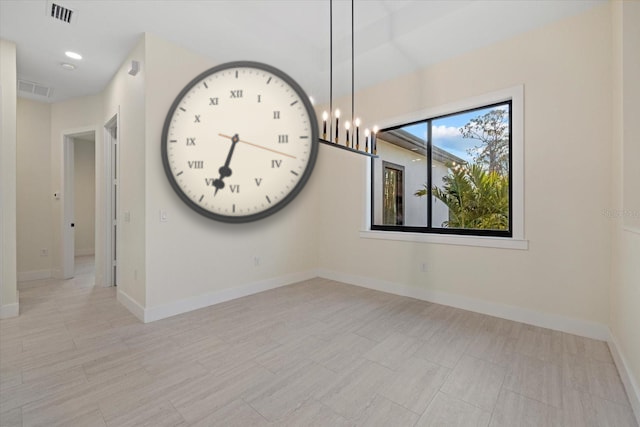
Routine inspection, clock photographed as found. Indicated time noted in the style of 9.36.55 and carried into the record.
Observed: 6.33.18
